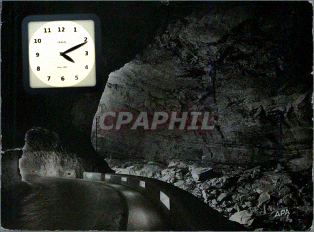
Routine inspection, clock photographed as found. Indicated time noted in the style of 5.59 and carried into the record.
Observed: 4.11
